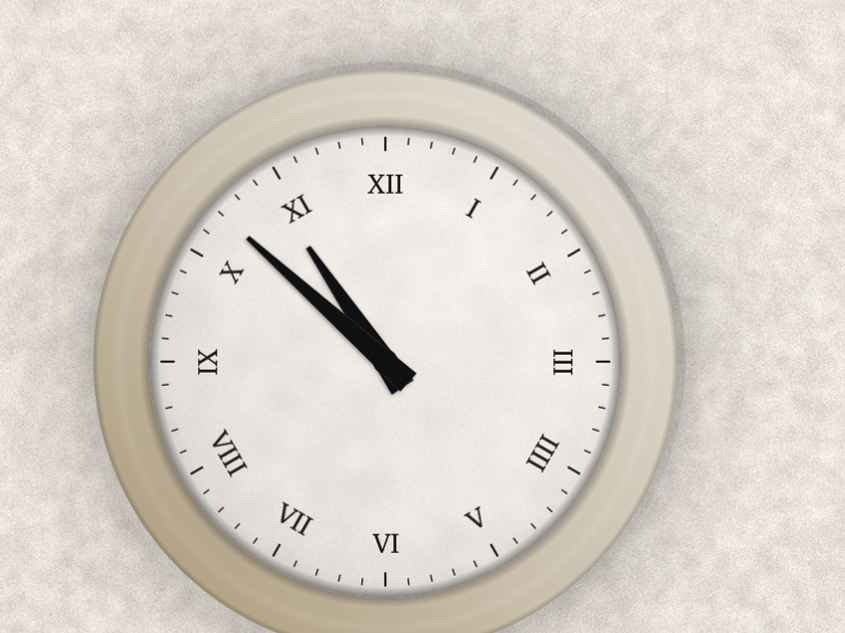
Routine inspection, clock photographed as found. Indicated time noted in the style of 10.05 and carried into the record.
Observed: 10.52
